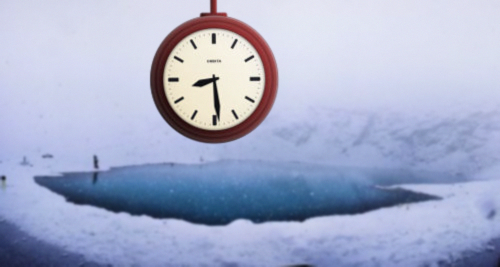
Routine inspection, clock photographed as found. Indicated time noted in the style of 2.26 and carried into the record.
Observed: 8.29
